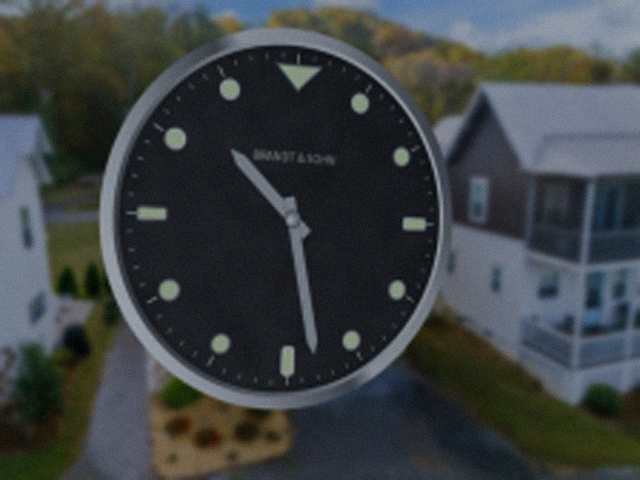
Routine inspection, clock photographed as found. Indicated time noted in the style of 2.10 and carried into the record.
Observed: 10.28
